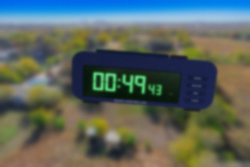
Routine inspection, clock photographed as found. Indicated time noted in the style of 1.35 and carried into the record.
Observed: 0.49
